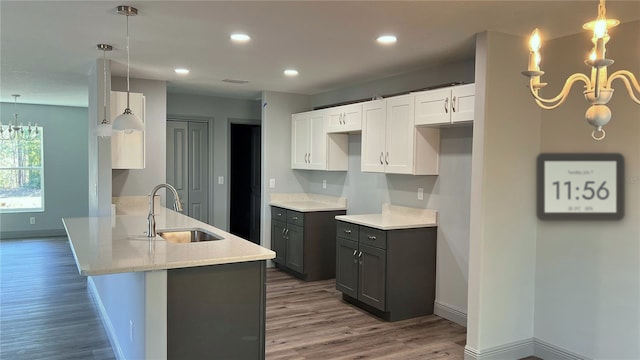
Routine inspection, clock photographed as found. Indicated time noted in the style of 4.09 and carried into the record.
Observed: 11.56
